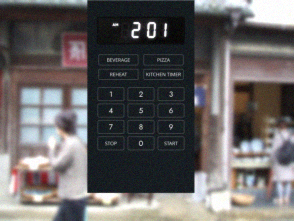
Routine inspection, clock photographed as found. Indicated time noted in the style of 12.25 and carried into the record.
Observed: 2.01
